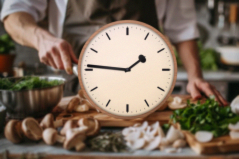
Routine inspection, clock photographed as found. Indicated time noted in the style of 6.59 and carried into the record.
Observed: 1.46
